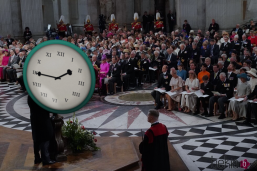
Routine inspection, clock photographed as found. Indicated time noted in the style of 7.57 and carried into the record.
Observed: 1.45
